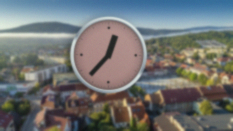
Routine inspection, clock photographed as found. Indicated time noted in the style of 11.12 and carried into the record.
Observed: 12.37
